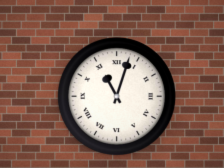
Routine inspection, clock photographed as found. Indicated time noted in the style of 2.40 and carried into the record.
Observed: 11.03
